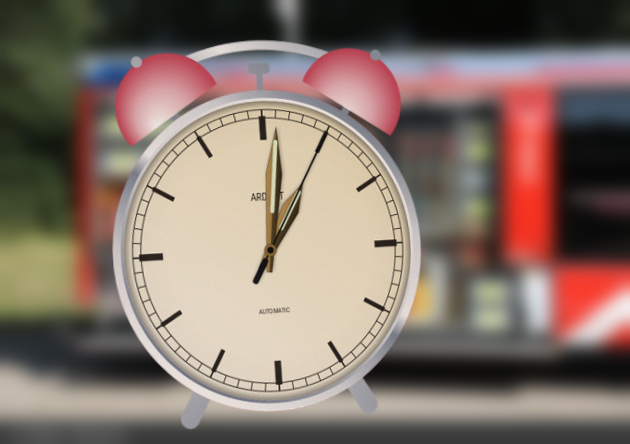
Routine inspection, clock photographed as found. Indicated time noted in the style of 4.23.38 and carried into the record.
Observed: 1.01.05
